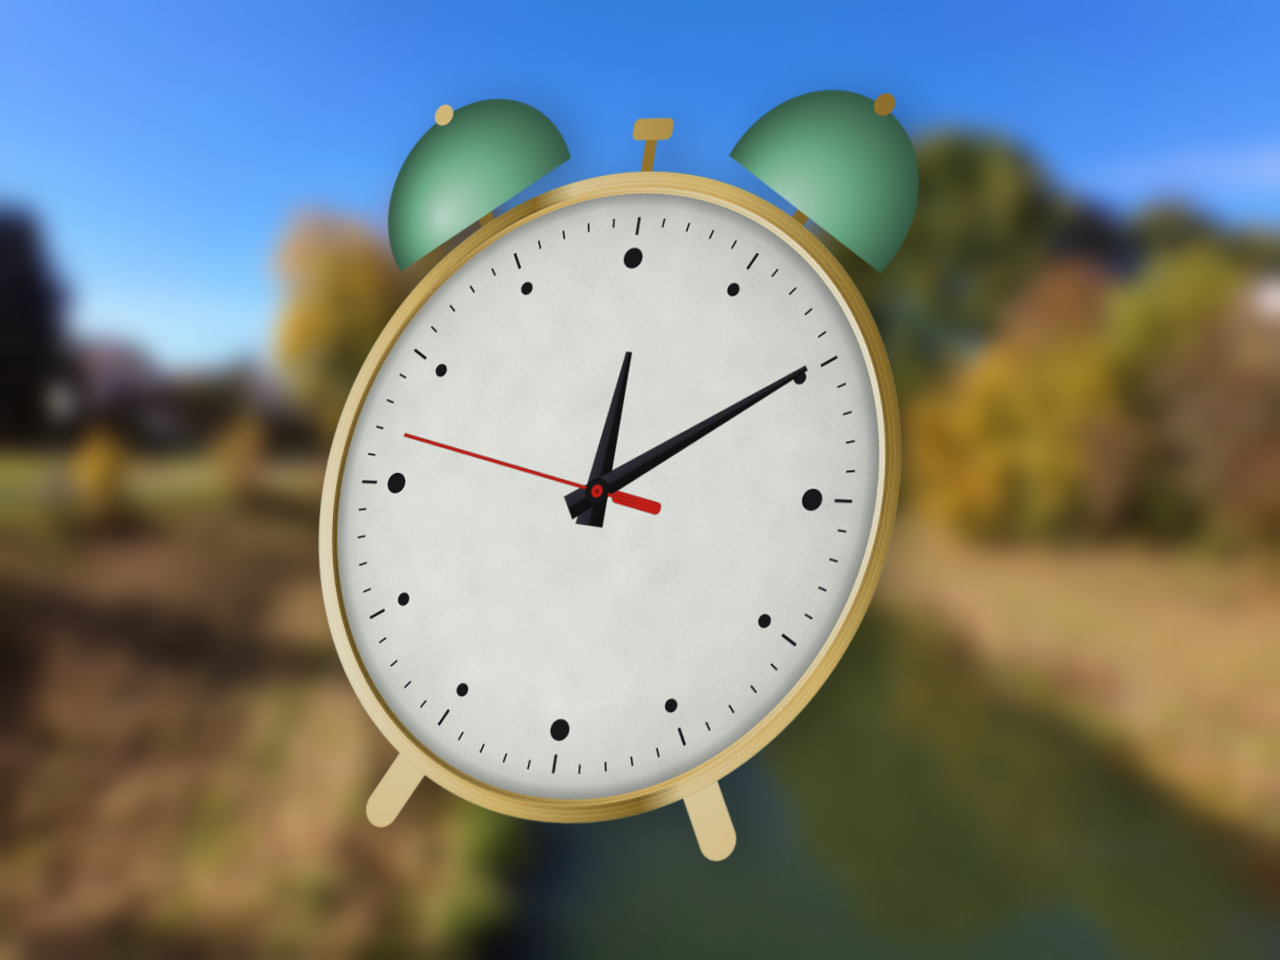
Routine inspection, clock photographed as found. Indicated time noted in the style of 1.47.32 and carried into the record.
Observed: 12.09.47
